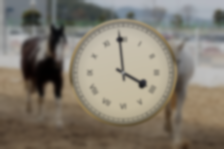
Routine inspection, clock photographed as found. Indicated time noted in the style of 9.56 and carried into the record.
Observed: 3.59
